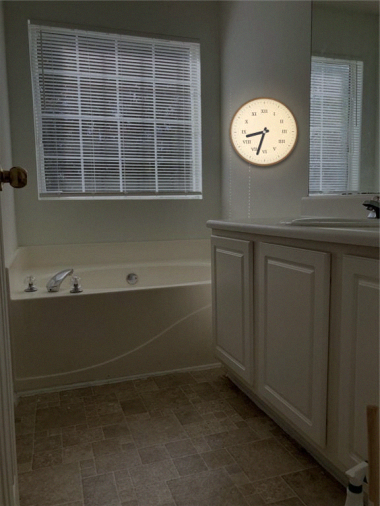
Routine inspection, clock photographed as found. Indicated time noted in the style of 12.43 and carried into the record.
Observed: 8.33
